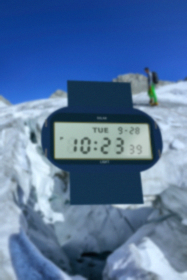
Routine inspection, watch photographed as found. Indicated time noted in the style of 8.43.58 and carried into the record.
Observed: 10.23.39
